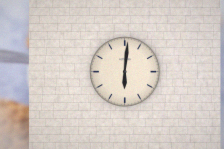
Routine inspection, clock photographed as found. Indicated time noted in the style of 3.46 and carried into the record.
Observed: 6.01
